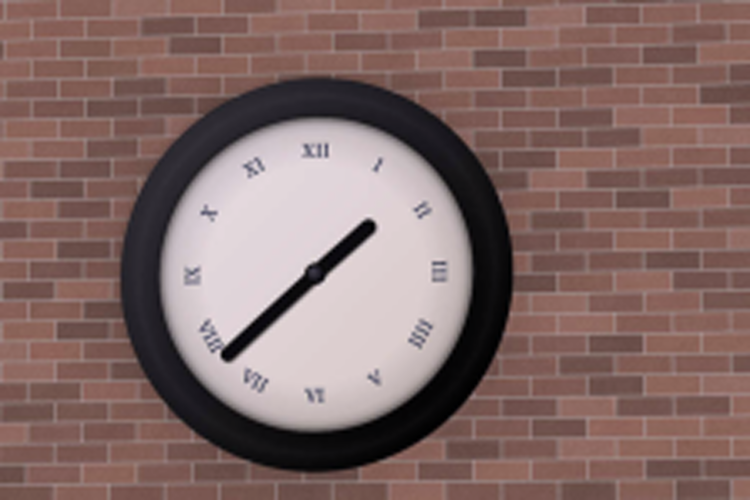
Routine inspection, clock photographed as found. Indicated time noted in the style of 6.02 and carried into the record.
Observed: 1.38
